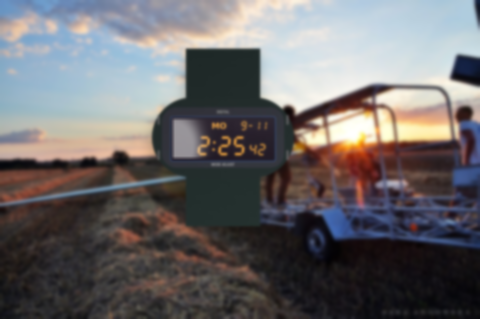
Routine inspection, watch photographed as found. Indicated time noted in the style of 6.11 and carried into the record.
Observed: 2.25
